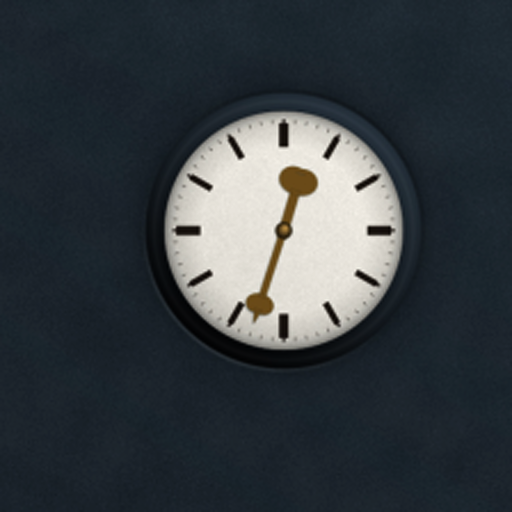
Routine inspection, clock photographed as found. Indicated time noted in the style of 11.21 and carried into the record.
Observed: 12.33
